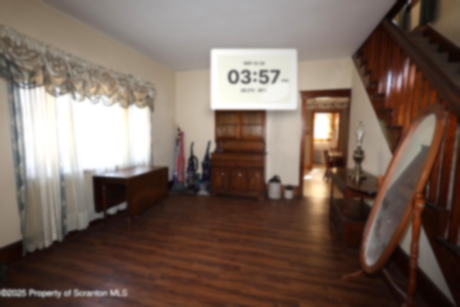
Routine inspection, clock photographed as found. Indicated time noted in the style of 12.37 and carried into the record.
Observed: 3.57
